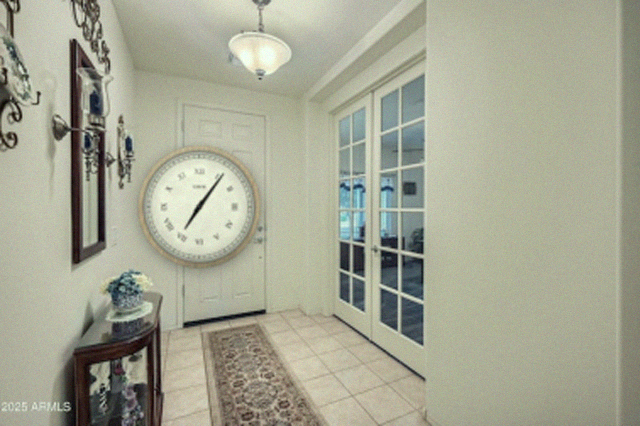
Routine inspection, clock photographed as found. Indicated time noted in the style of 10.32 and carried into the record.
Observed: 7.06
